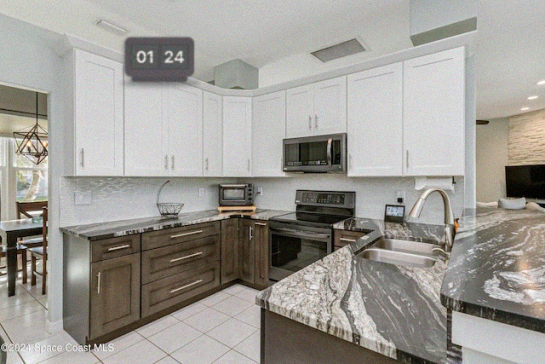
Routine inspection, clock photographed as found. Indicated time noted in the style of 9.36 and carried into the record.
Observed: 1.24
